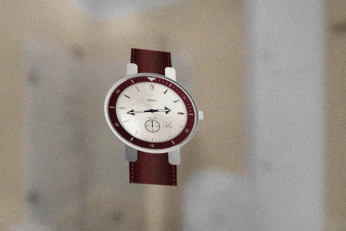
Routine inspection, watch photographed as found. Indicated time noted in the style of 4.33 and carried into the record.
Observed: 2.43
